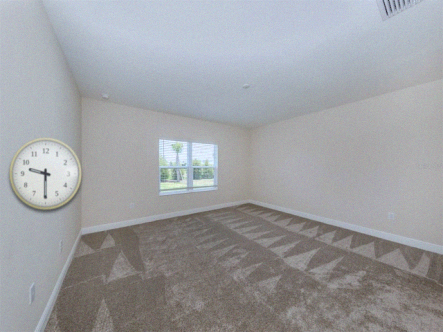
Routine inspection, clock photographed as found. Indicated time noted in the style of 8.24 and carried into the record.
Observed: 9.30
